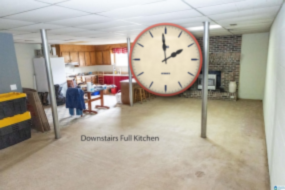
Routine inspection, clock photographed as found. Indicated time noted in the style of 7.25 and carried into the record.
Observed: 1.59
